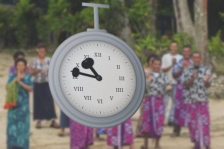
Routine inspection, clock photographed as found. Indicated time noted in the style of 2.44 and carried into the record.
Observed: 10.47
